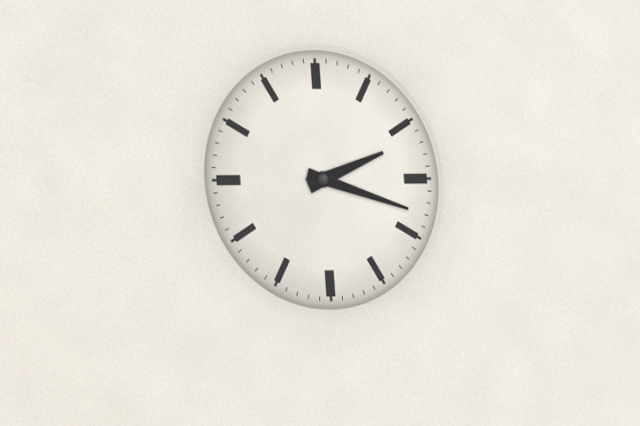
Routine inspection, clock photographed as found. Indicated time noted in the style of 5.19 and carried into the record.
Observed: 2.18
